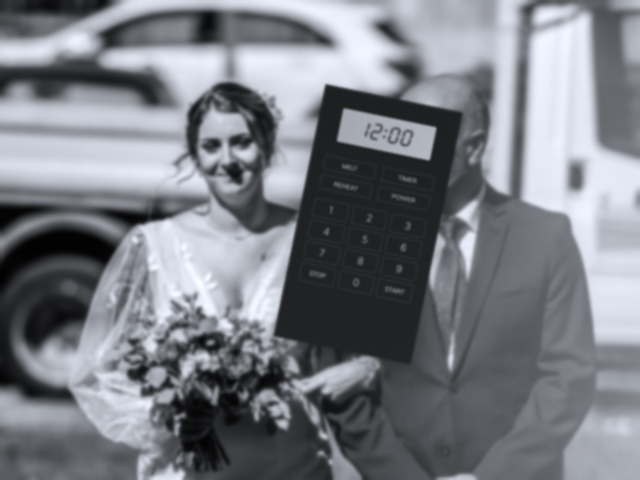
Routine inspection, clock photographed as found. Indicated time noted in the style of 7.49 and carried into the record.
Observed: 12.00
